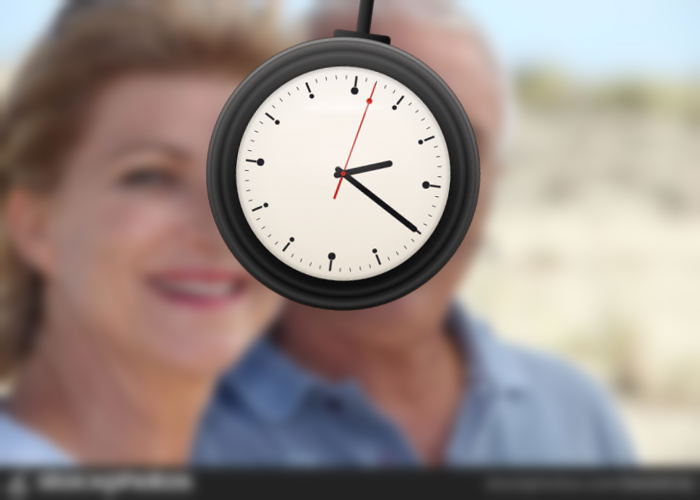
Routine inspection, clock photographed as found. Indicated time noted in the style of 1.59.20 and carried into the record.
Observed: 2.20.02
